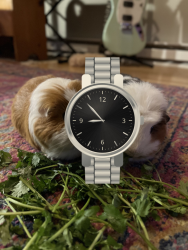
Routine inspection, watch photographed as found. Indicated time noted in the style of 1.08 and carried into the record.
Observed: 8.53
